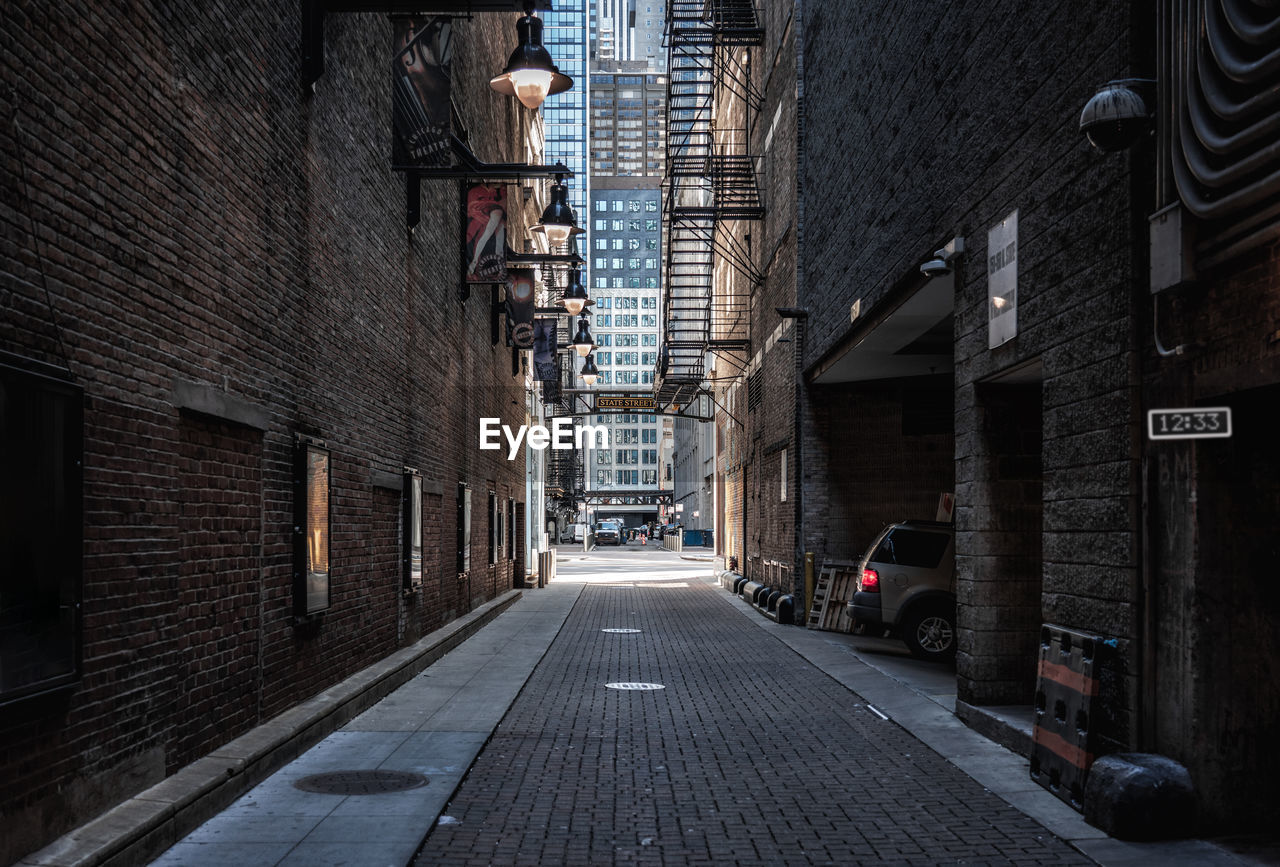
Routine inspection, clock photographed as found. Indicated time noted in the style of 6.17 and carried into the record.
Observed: 12.33
